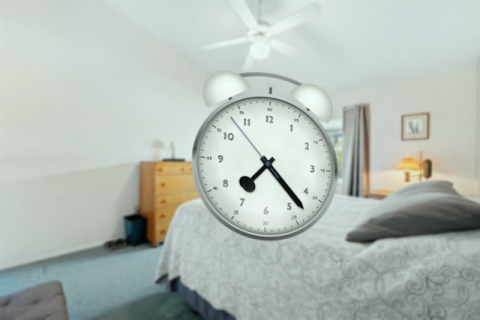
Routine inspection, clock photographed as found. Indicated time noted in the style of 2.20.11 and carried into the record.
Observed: 7.22.53
